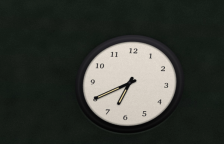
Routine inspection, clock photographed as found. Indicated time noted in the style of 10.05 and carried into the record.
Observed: 6.40
